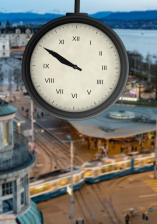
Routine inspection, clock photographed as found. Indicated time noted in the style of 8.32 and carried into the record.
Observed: 9.50
